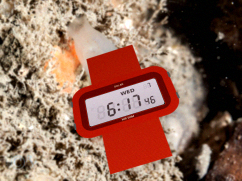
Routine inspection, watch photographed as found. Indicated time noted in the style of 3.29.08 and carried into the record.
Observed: 6.17.46
